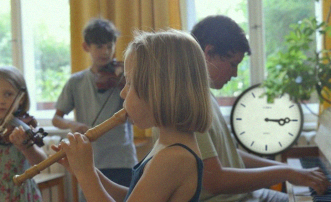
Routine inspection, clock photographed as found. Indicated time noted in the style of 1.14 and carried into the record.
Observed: 3.15
